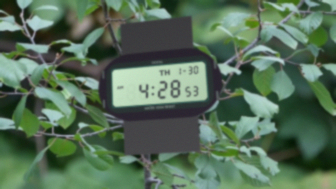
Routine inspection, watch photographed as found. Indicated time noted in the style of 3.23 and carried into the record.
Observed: 4.28
